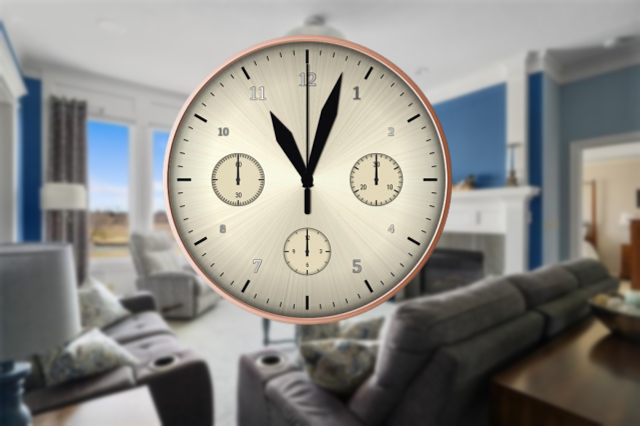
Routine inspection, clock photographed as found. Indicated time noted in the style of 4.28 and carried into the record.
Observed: 11.03
